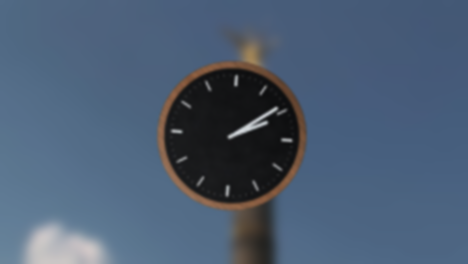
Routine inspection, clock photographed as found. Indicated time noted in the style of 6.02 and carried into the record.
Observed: 2.09
